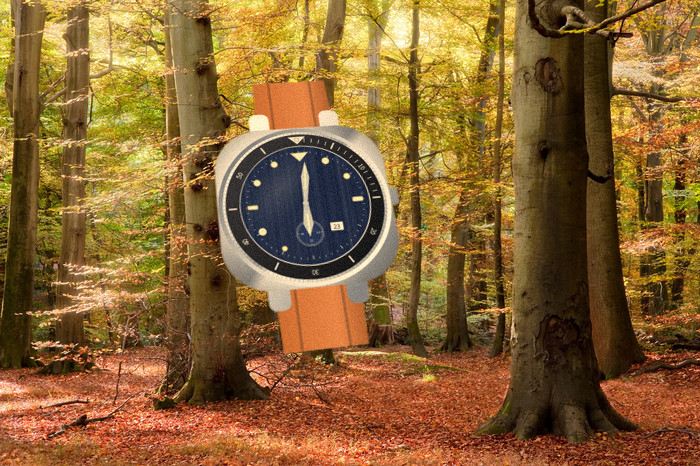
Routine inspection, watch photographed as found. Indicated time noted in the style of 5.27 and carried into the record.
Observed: 6.01
